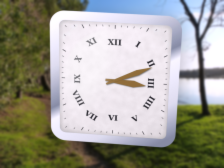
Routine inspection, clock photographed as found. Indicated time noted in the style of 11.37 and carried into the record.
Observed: 3.11
